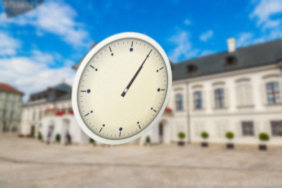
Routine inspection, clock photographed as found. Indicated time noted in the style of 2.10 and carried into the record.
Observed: 1.05
